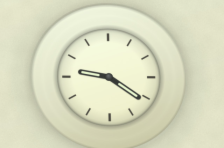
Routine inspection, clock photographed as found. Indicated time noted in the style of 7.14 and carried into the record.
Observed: 9.21
